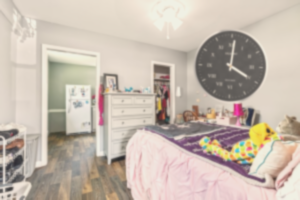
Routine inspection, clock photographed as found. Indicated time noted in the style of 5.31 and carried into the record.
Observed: 4.01
